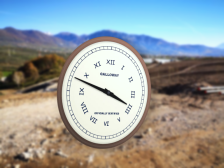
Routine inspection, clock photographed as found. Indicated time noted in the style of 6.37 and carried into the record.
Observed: 3.48
